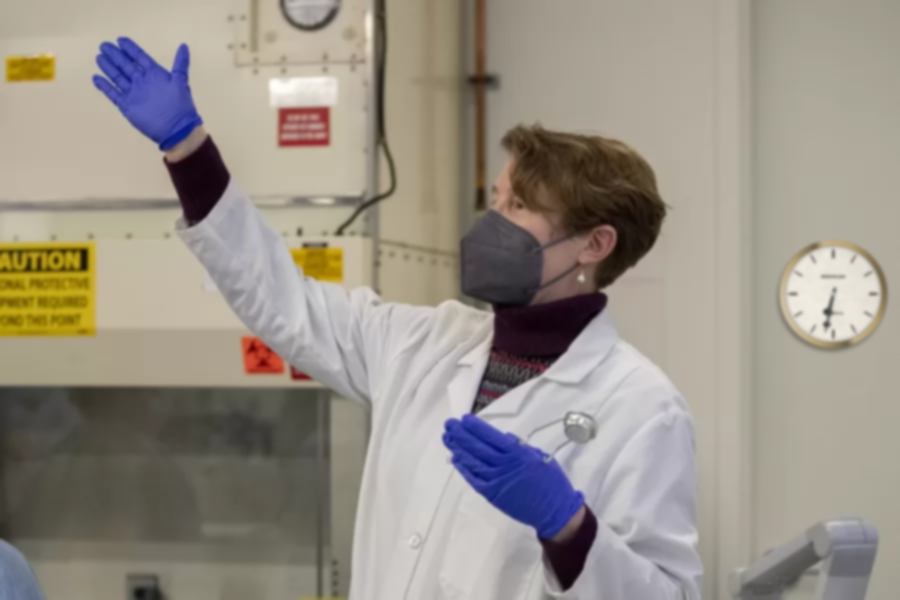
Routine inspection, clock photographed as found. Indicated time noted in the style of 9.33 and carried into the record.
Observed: 6.32
